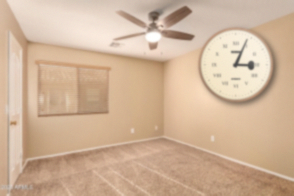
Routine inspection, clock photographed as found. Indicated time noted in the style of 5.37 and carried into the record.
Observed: 3.04
